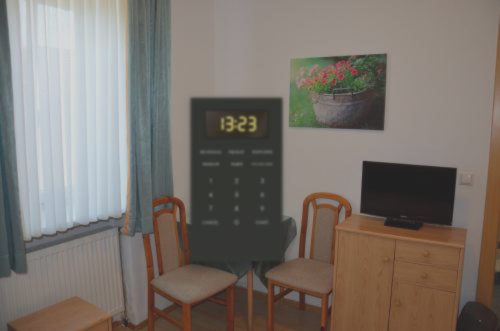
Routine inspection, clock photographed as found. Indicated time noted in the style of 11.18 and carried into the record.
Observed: 13.23
